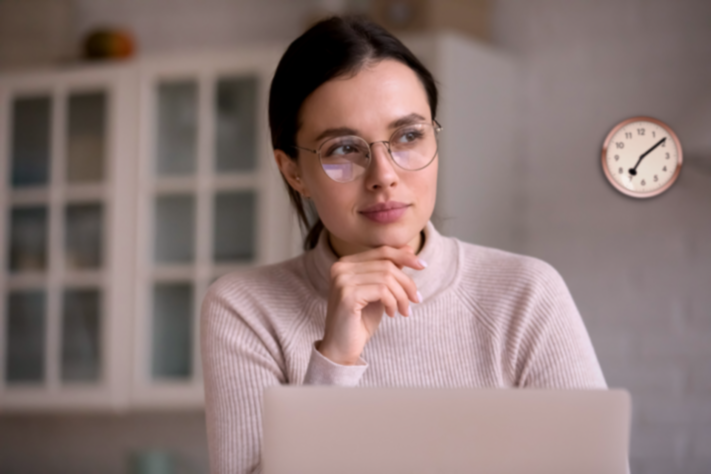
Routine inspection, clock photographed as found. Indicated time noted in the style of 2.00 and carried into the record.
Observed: 7.09
